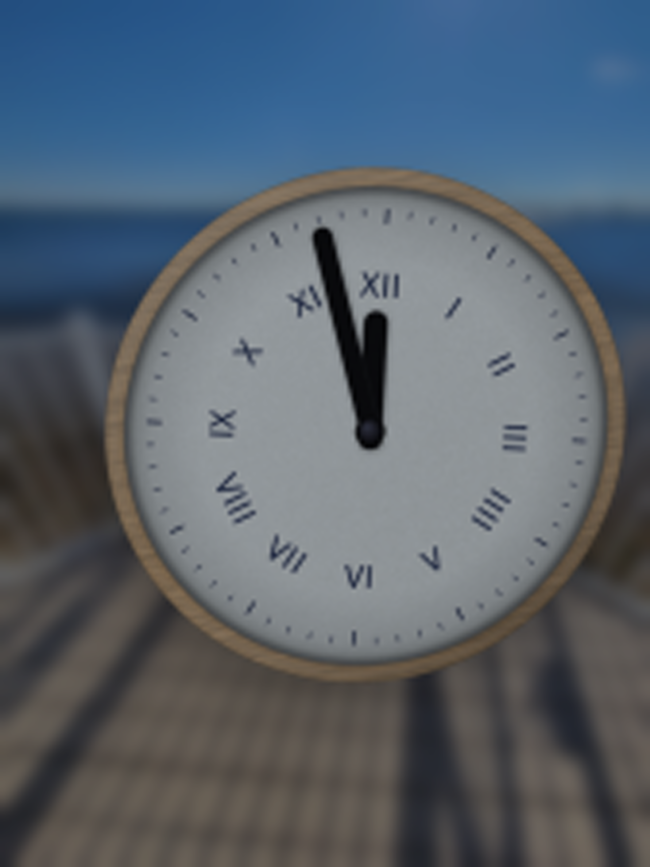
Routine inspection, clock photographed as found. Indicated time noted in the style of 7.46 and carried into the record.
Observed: 11.57
